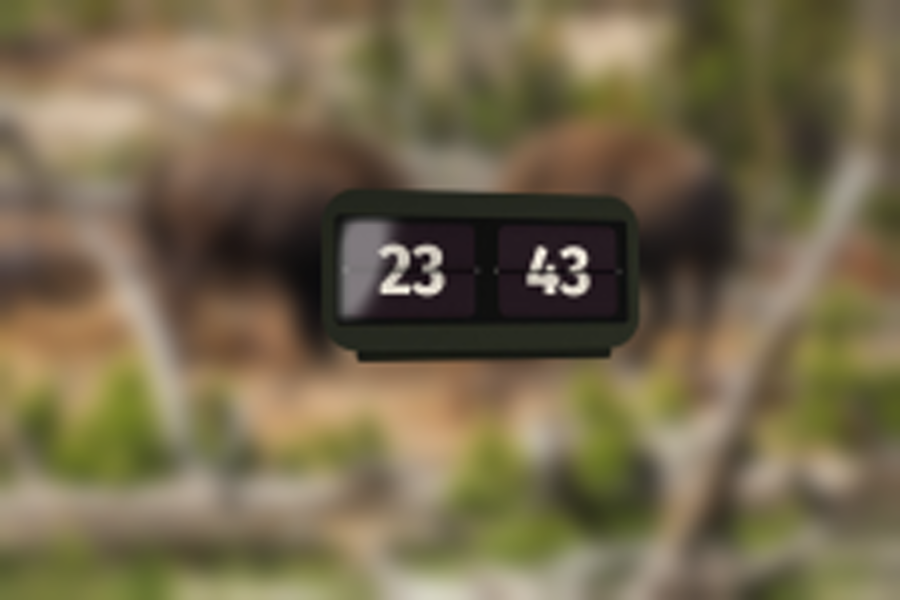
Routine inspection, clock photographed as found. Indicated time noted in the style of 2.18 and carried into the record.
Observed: 23.43
